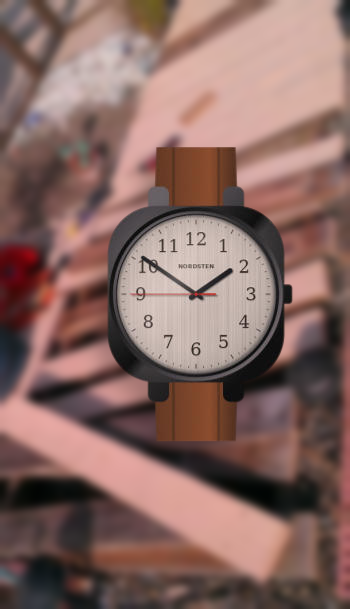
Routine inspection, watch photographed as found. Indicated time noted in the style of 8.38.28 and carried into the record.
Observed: 1.50.45
